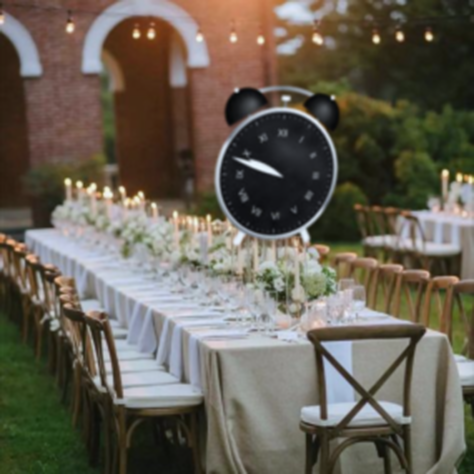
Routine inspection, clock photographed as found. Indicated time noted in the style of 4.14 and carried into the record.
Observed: 9.48
